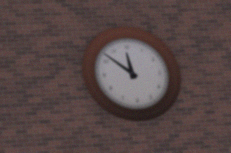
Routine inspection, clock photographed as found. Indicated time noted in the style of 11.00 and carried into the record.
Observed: 11.52
